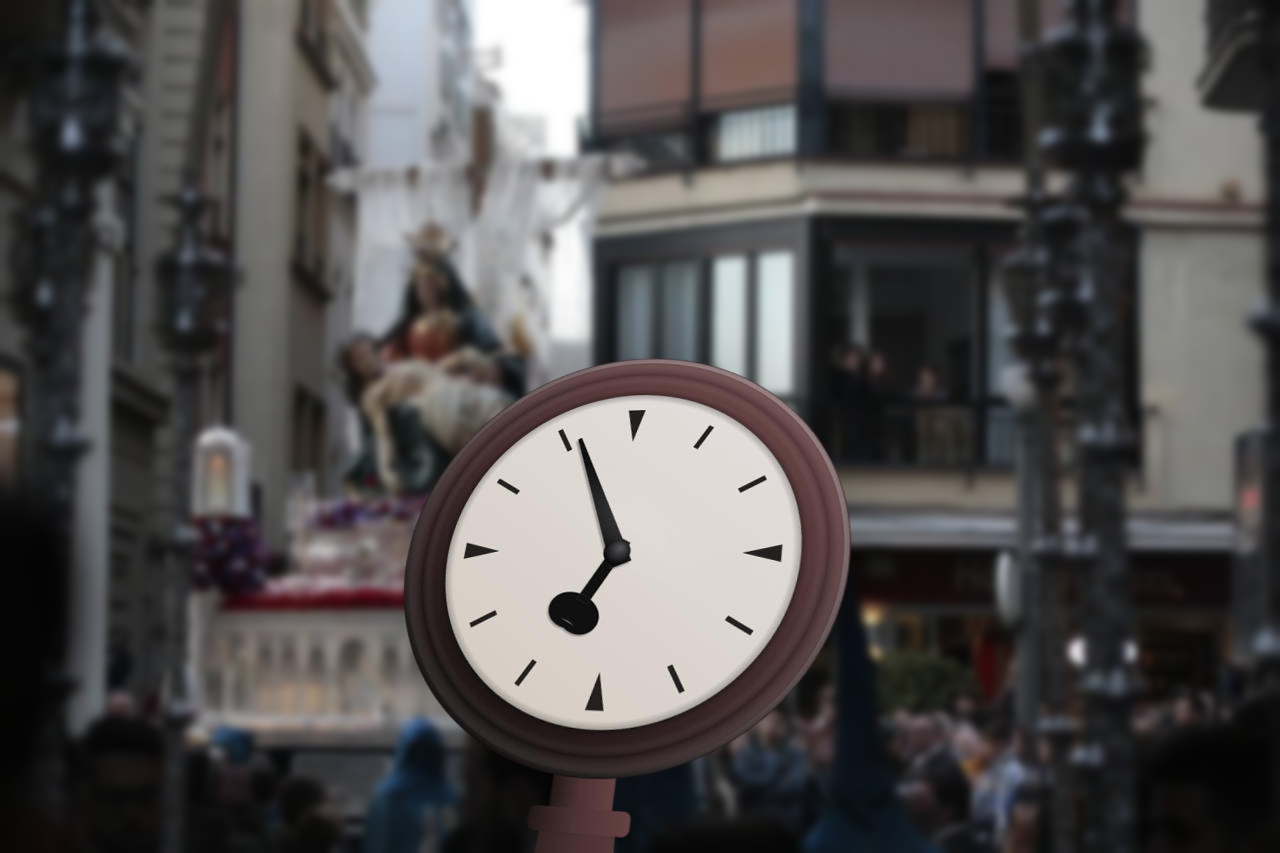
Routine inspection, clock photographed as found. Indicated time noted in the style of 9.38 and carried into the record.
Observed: 6.56
